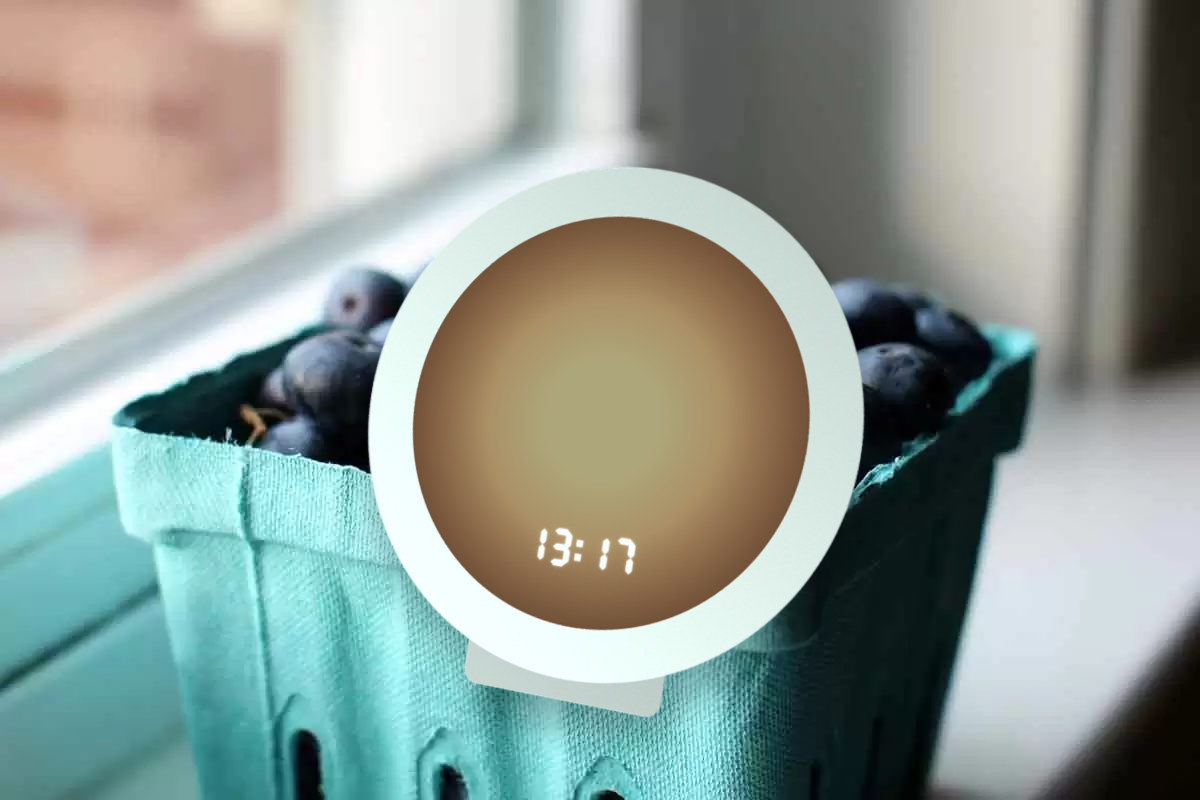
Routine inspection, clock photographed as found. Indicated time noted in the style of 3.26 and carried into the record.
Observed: 13.17
